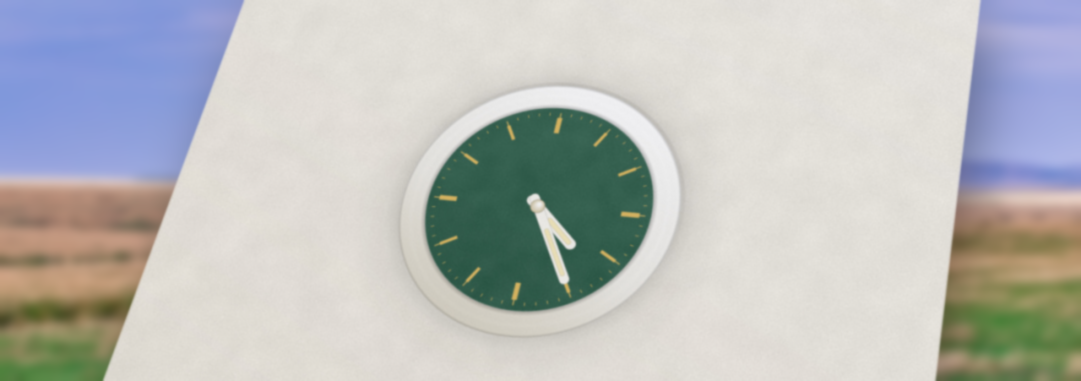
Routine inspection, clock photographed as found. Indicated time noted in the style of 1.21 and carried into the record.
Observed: 4.25
